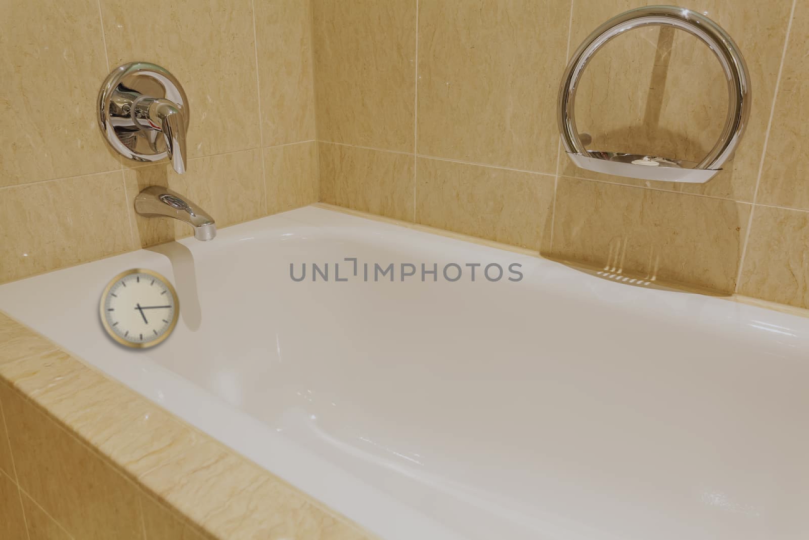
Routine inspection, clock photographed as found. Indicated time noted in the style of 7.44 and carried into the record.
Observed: 5.15
